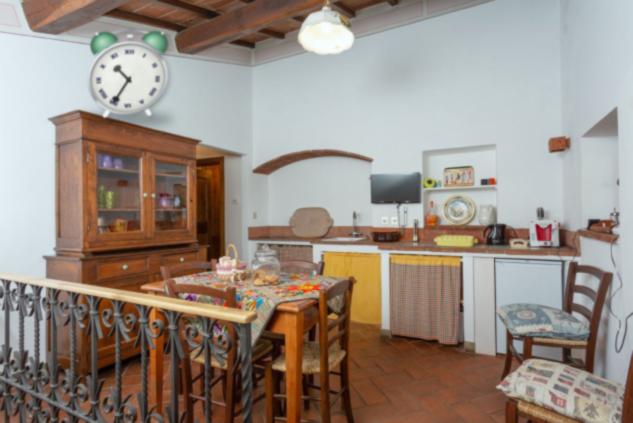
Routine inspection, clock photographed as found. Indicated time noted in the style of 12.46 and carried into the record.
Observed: 10.35
